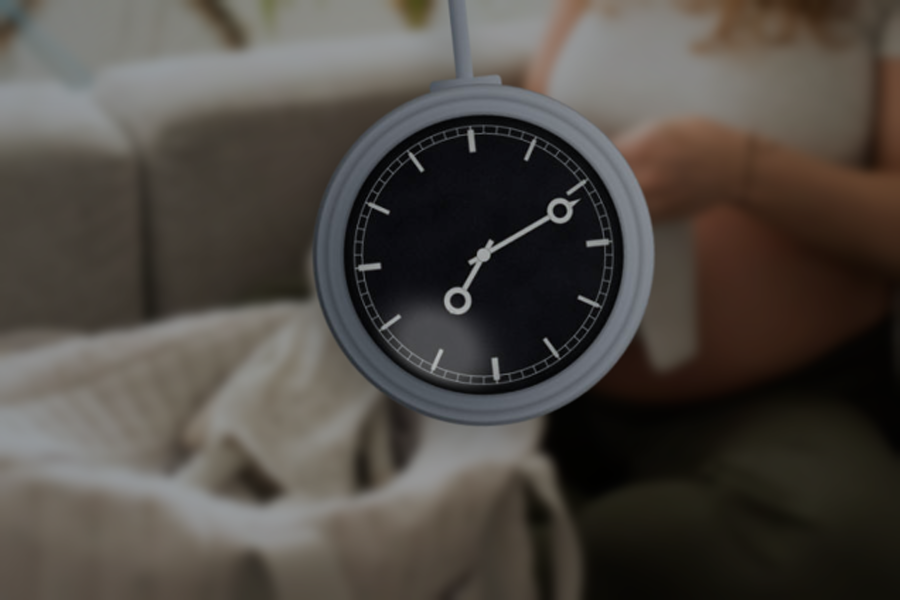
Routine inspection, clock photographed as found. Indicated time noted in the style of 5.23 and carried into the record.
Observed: 7.11
